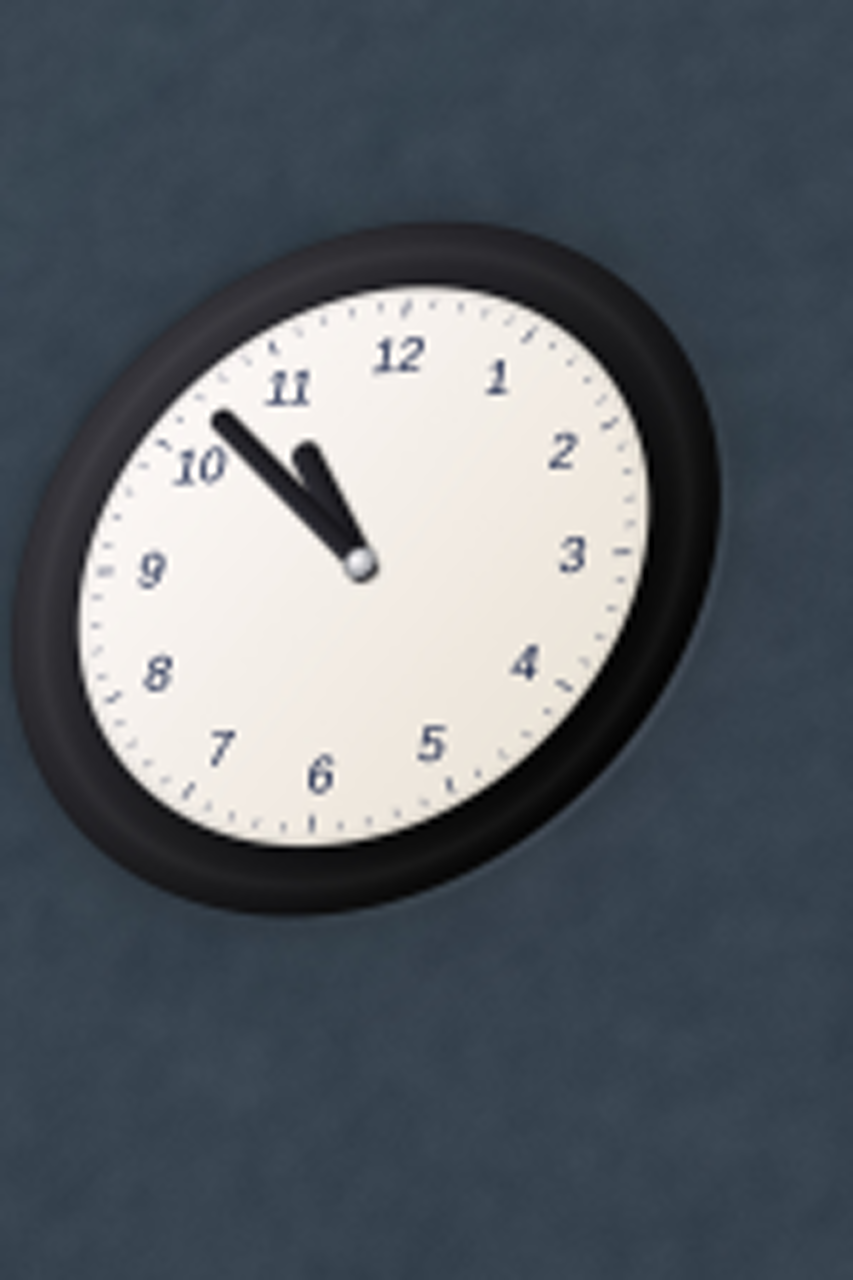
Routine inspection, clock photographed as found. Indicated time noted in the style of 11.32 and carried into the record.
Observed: 10.52
